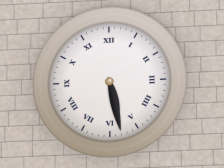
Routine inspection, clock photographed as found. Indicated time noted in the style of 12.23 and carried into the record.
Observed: 5.28
